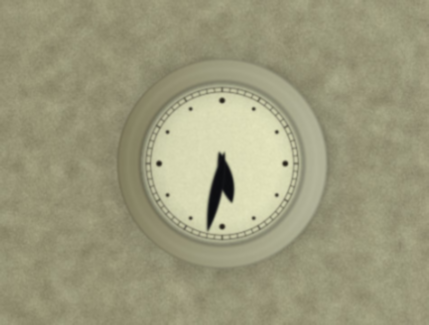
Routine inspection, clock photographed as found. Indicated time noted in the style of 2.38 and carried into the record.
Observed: 5.32
